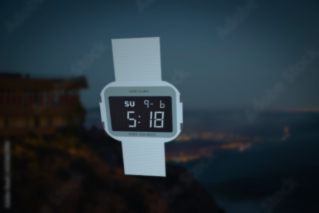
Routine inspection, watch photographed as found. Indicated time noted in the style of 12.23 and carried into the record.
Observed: 5.18
